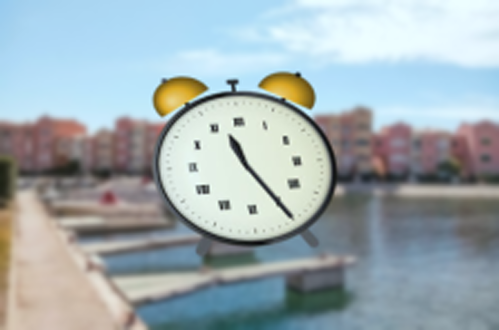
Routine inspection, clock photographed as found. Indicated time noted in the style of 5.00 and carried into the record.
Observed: 11.25
